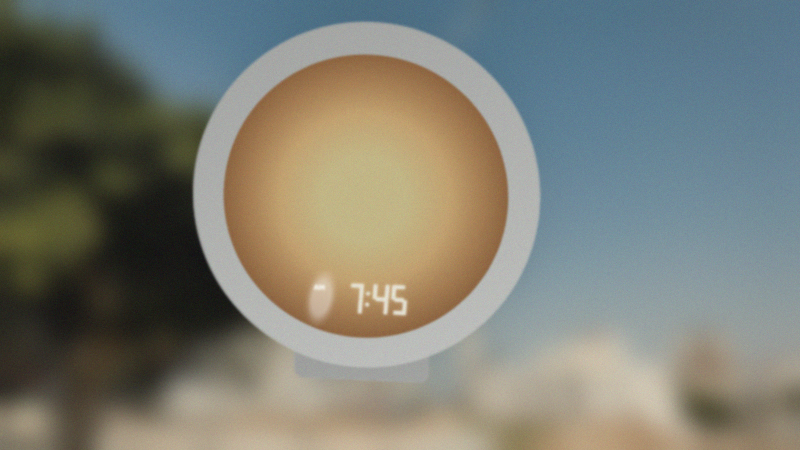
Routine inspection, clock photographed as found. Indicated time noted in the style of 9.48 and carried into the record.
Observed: 7.45
